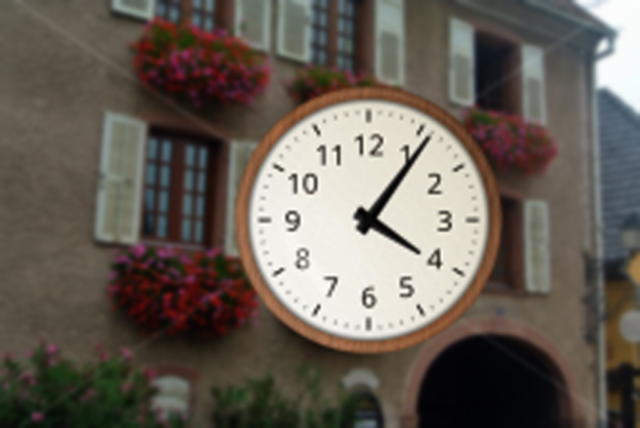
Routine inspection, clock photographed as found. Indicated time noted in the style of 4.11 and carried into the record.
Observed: 4.06
